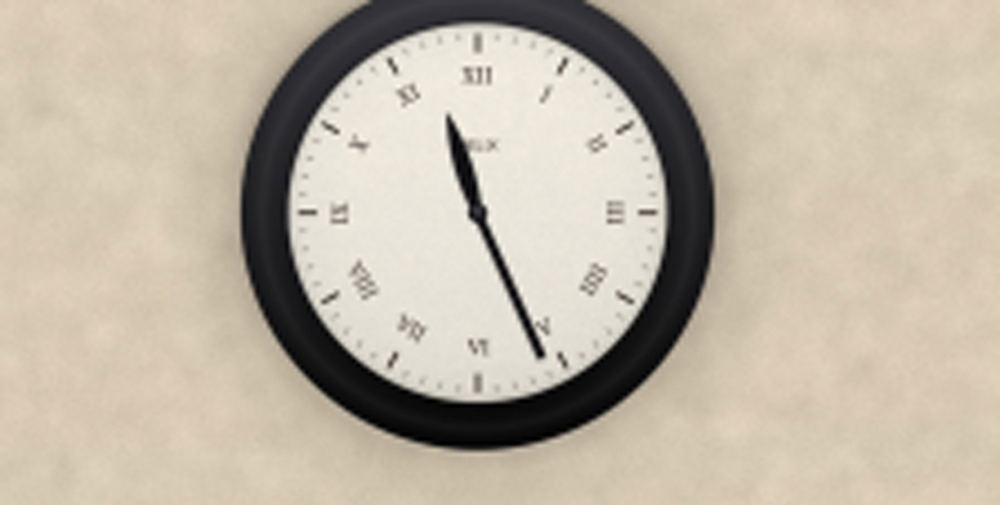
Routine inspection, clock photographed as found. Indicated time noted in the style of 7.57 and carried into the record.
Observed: 11.26
